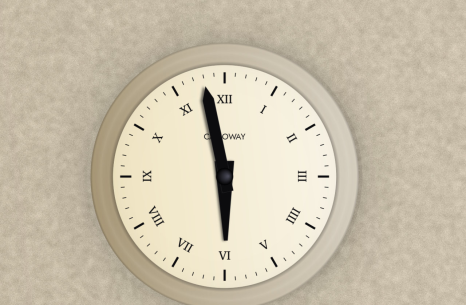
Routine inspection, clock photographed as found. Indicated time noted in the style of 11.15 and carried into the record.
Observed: 5.58
